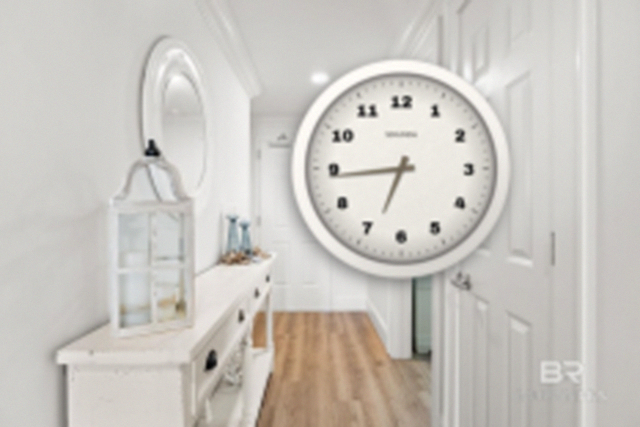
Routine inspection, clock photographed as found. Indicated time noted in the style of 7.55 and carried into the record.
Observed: 6.44
